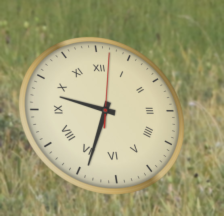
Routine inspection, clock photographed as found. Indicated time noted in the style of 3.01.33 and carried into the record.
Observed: 9.34.02
